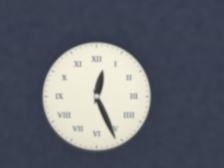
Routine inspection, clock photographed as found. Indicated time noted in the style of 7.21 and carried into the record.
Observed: 12.26
